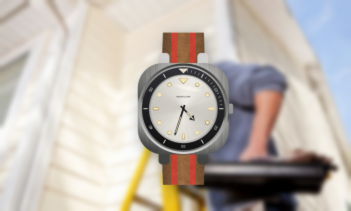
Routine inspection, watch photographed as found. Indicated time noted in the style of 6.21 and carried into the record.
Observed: 4.33
